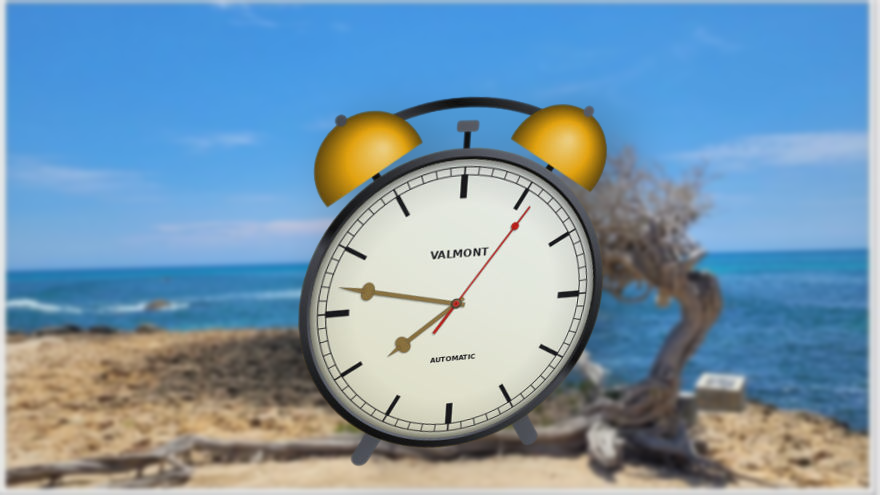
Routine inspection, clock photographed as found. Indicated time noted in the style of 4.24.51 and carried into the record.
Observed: 7.47.06
